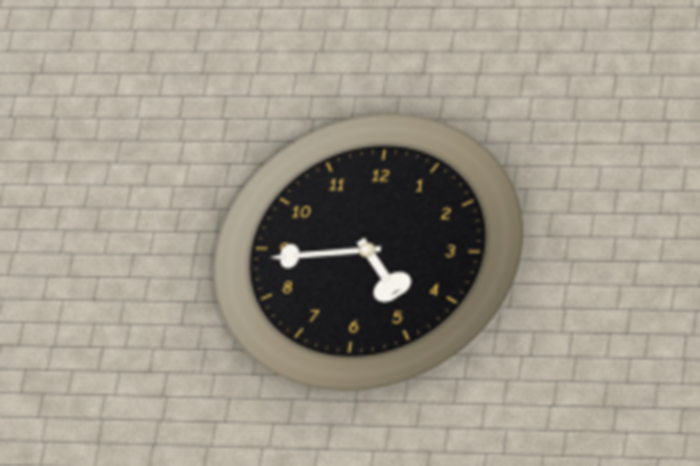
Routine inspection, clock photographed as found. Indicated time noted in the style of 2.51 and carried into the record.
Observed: 4.44
